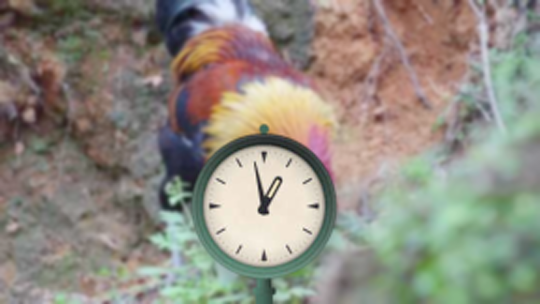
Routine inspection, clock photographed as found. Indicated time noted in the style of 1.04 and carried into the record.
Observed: 12.58
